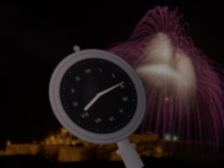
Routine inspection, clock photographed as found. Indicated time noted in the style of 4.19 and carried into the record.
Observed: 8.14
